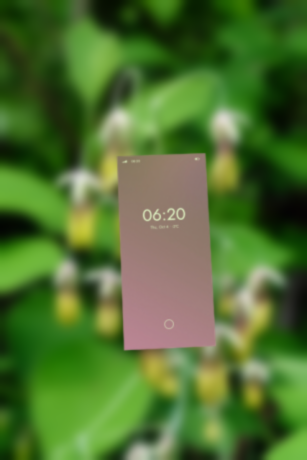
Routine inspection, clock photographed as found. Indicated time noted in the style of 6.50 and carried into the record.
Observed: 6.20
